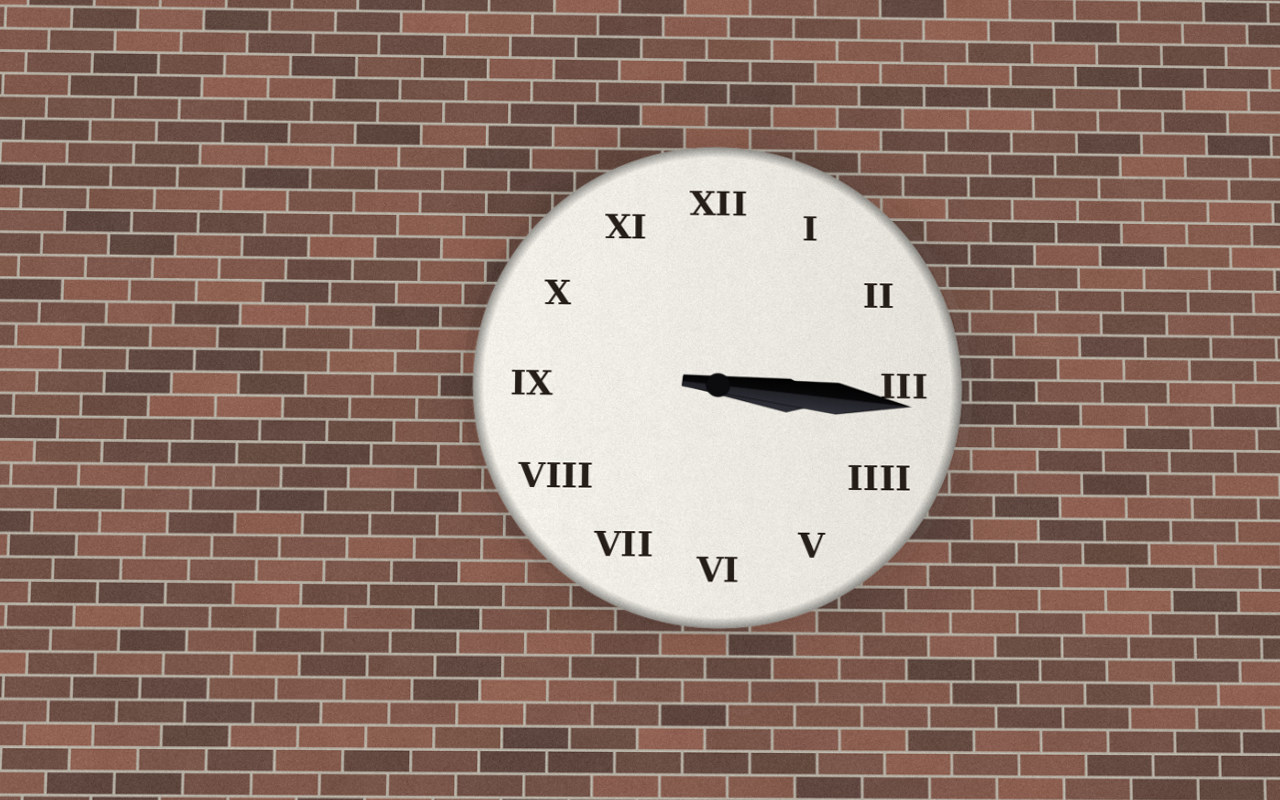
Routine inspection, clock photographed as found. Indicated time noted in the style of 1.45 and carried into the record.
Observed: 3.16
